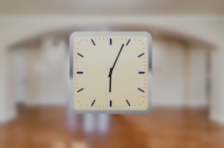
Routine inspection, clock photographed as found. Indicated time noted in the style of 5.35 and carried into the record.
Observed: 6.04
